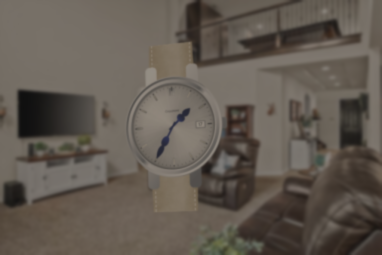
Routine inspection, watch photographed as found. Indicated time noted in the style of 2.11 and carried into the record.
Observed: 1.35
